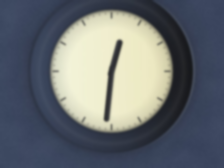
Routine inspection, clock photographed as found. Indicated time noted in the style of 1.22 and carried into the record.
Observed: 12.31
